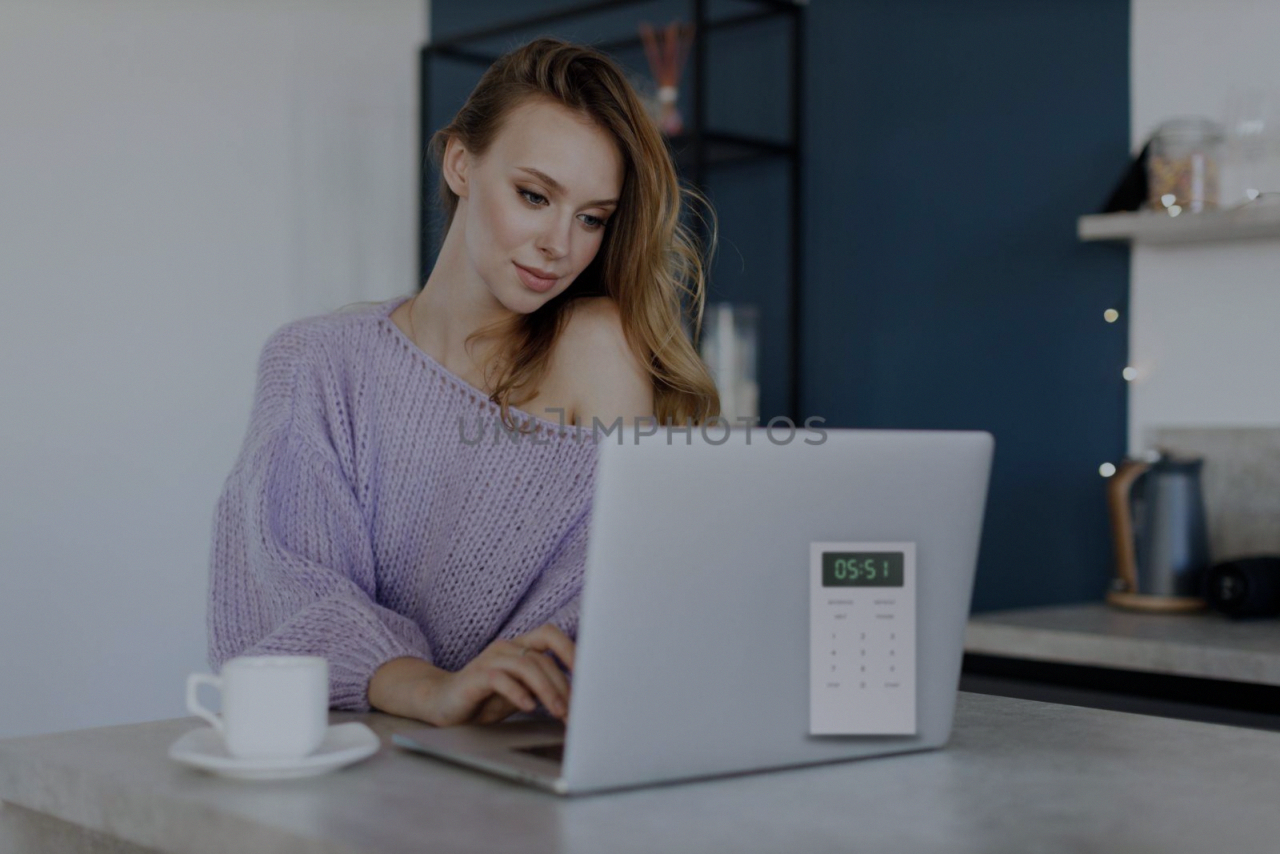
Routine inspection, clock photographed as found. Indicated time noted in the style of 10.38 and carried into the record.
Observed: 5.51
